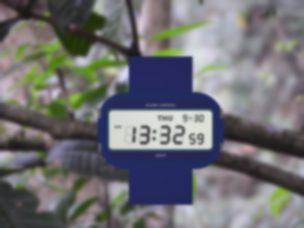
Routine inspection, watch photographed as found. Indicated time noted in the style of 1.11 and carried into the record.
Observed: 13.32
